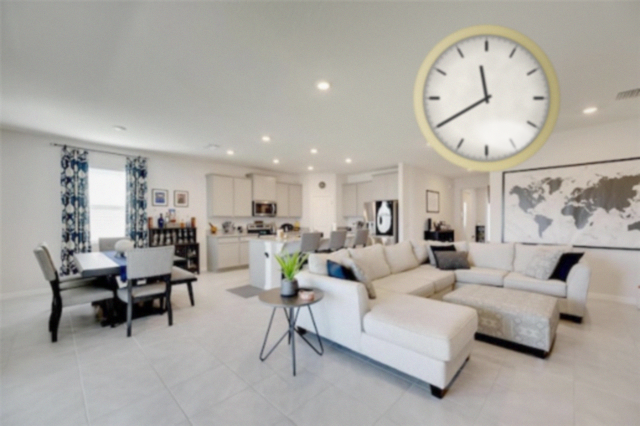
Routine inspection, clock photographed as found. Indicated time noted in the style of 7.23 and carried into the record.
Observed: 11.40
